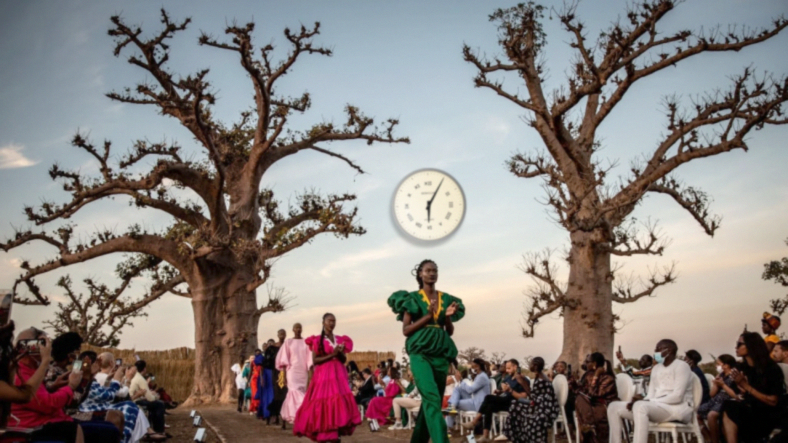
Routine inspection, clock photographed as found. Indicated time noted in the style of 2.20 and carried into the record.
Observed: 6.05
